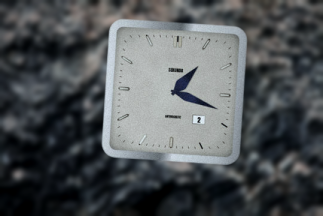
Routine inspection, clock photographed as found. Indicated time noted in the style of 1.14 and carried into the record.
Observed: 1.18
